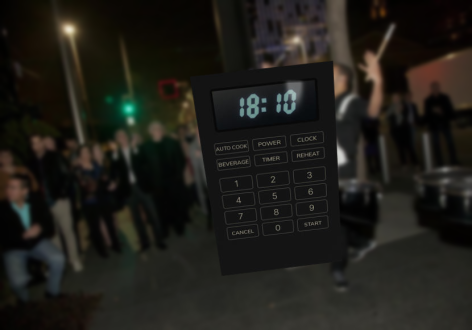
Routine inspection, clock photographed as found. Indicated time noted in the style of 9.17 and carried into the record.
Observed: 18.10
